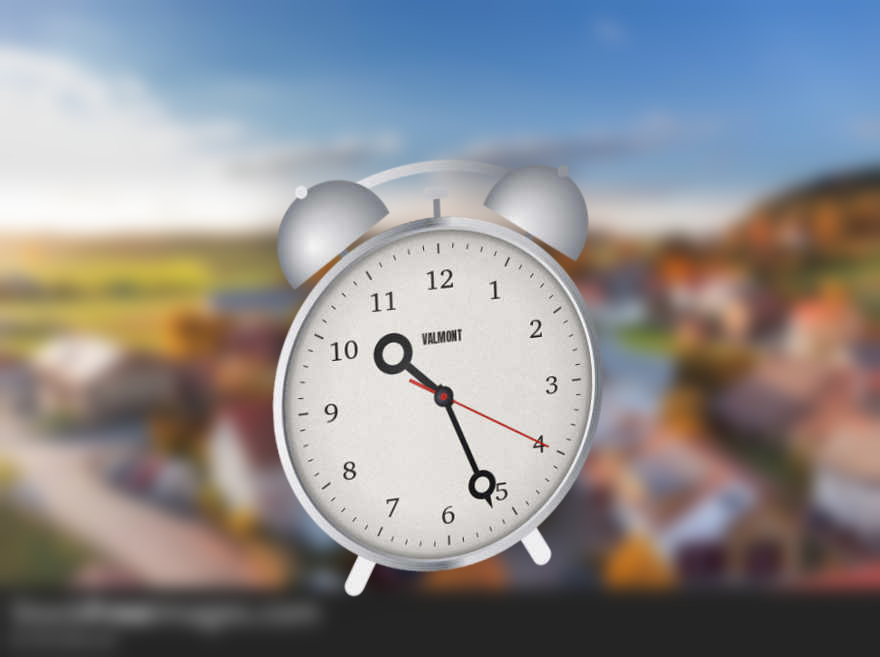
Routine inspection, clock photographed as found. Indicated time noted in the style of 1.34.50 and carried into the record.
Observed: 10.26.20
